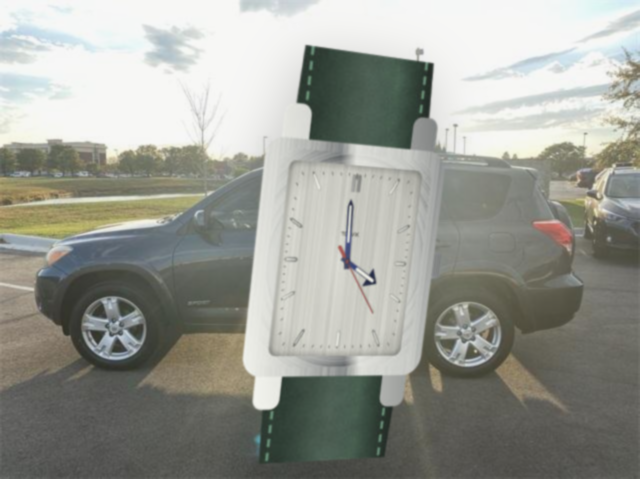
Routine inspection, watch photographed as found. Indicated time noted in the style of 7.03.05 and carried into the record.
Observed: 3.59.24
